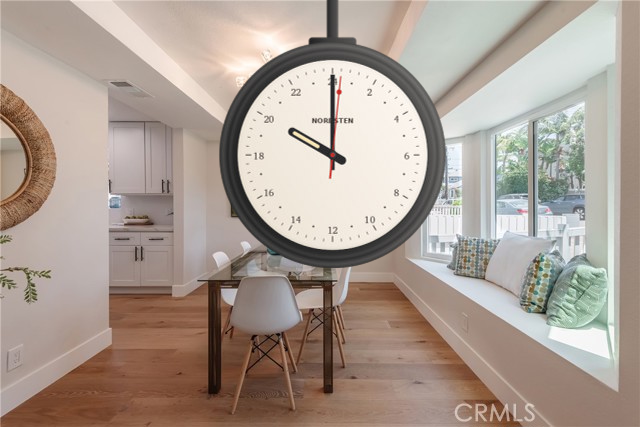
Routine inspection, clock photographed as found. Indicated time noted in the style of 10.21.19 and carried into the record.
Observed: 20.00.01
